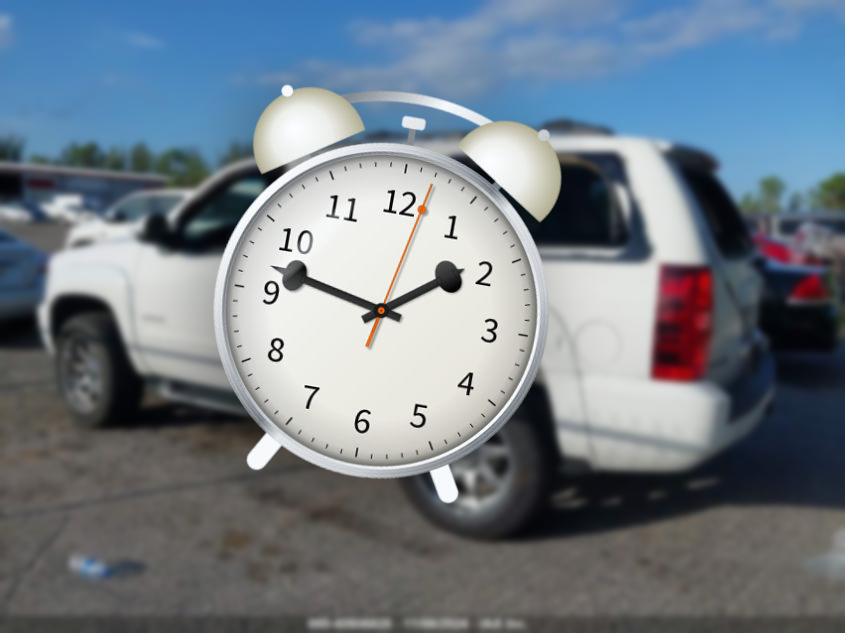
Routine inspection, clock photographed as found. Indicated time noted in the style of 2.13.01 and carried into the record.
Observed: 1.47.02
